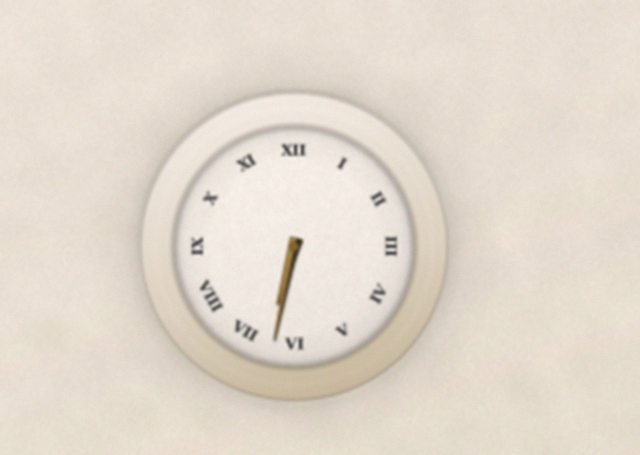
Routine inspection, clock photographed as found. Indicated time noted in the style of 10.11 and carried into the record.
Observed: 6.32
